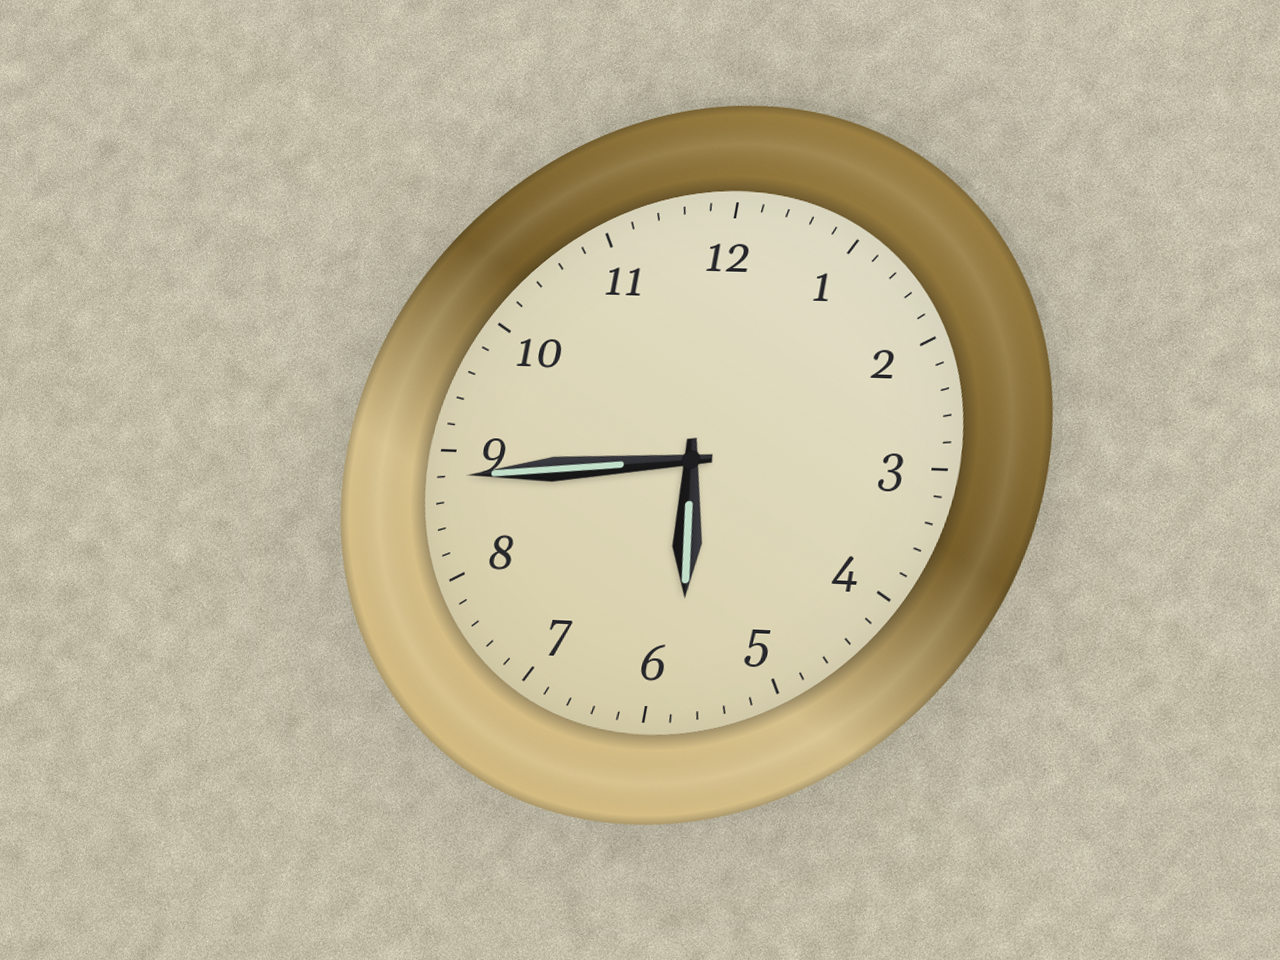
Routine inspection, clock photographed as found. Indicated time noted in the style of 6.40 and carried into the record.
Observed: 5.44
